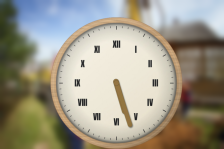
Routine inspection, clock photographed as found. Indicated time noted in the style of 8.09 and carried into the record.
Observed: 5.27
